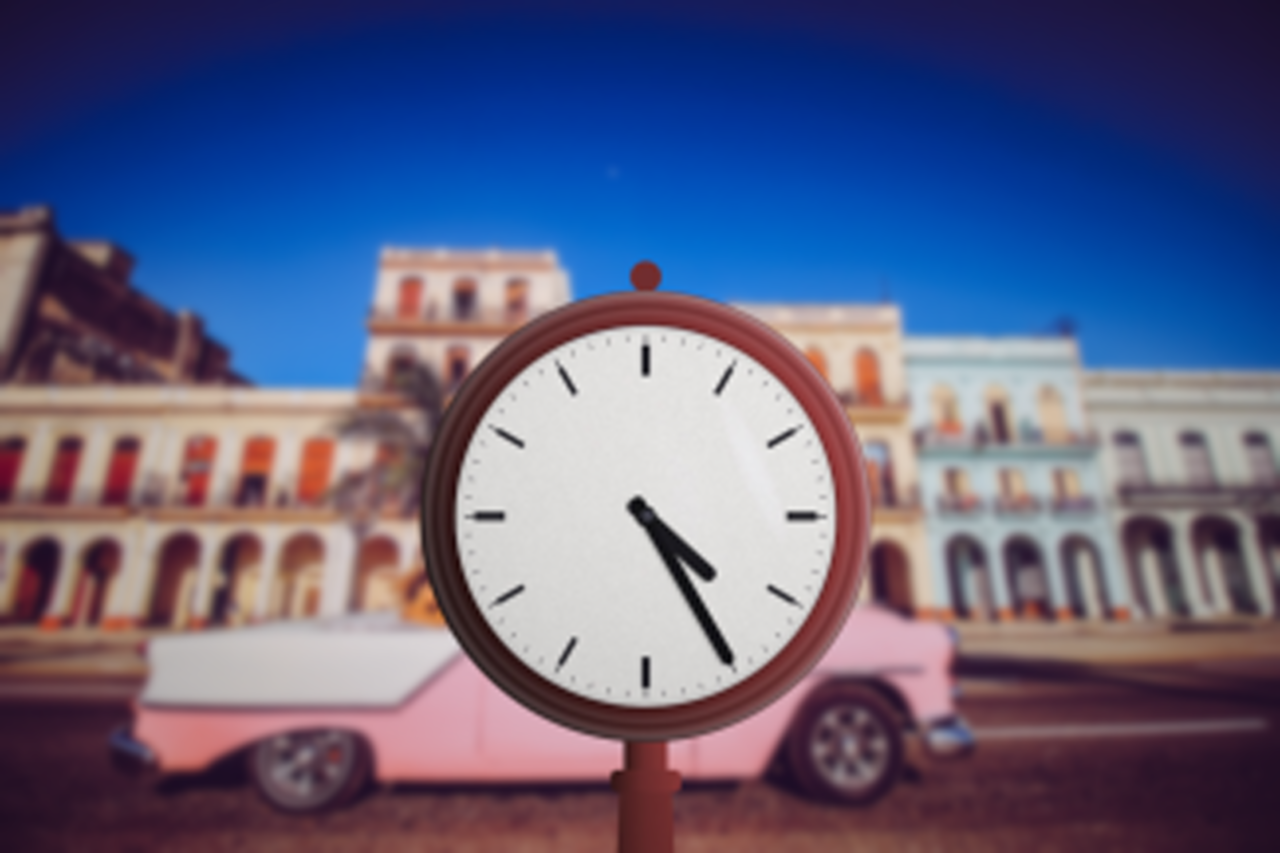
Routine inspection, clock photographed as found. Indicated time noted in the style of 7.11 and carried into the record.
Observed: 4.25
